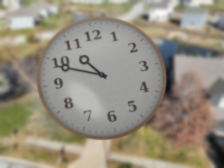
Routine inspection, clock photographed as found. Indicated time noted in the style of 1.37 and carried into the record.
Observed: 10.49
